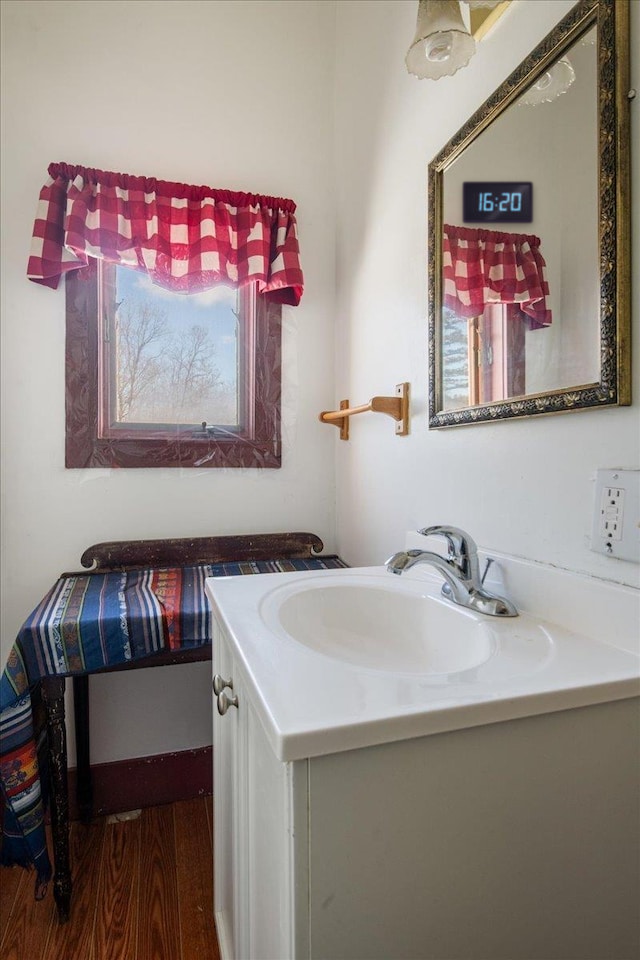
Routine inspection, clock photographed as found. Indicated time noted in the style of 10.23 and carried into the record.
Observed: 16.20
